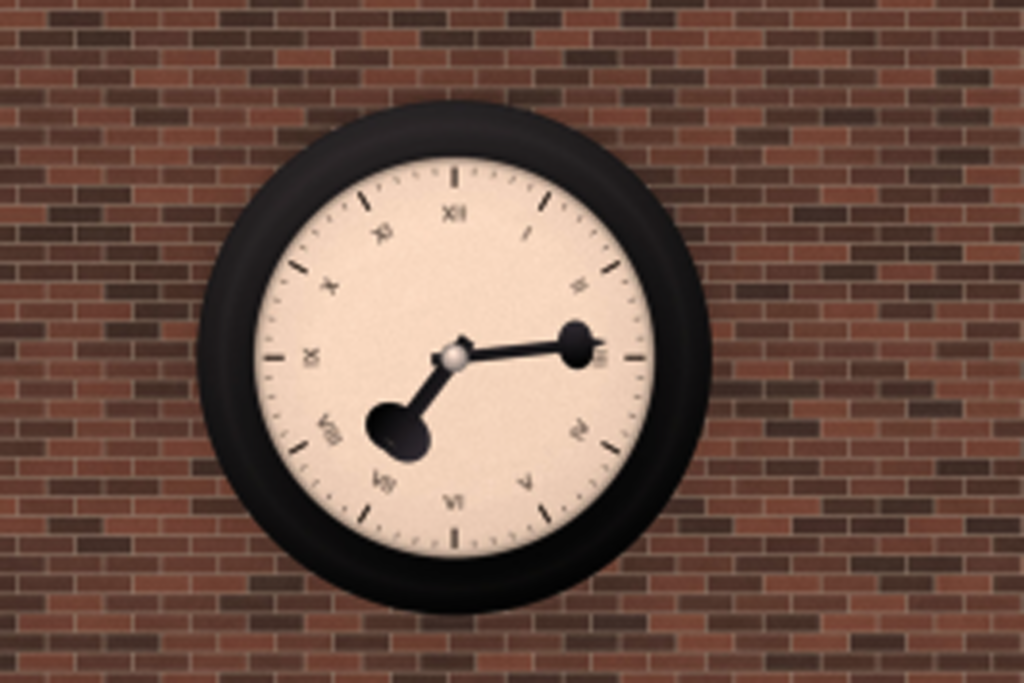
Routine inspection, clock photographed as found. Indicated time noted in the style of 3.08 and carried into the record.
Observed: 7.14
